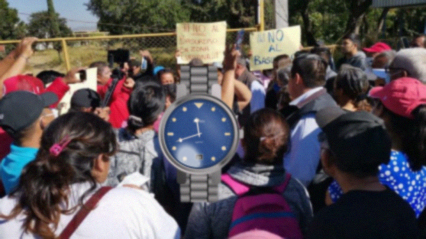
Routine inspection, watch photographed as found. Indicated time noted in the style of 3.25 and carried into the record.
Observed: 11.42
